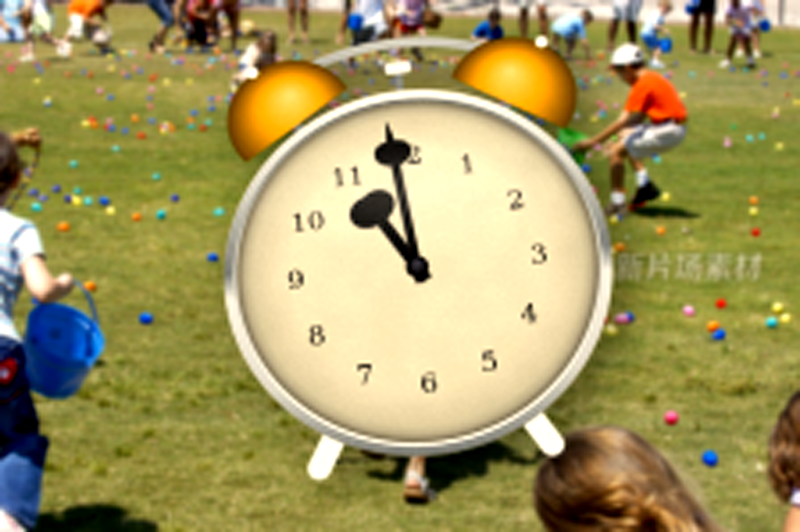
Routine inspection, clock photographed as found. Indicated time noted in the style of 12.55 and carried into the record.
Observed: 10.59
